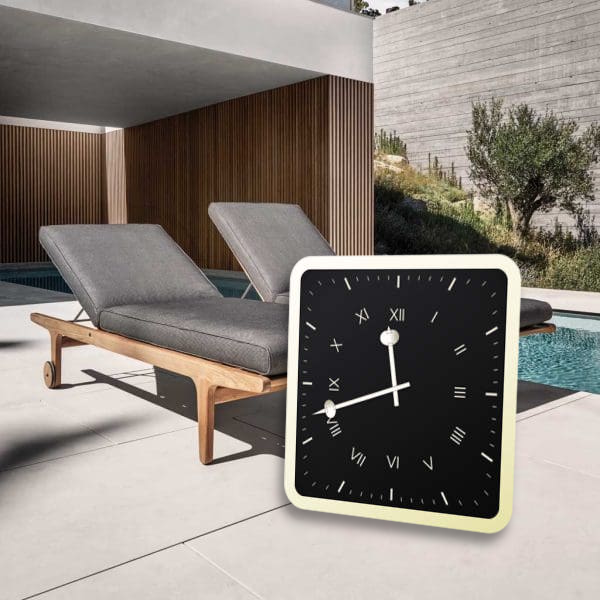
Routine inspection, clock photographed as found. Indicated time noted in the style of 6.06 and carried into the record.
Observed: 11.42
